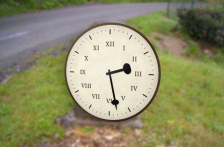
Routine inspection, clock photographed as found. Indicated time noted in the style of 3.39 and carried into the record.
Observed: 2.28
